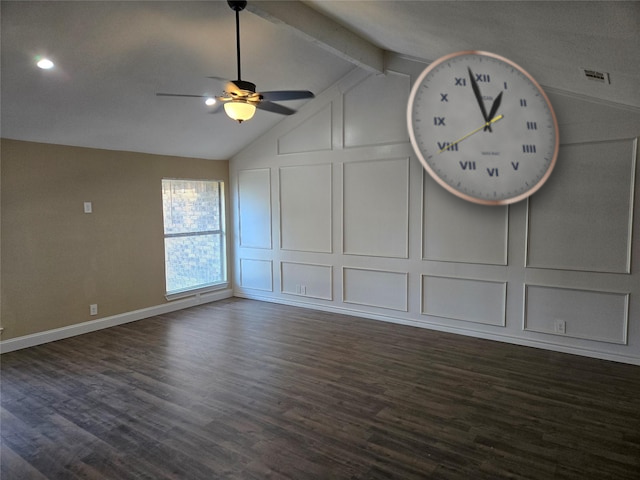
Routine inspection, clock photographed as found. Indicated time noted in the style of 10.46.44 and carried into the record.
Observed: 12.57.40
